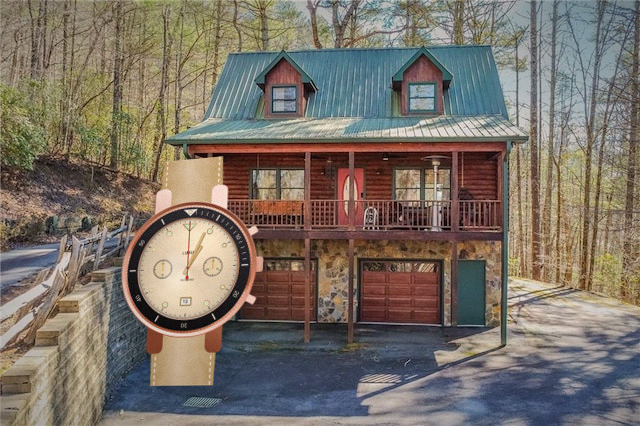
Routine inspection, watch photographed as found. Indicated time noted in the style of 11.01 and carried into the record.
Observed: 1.04
